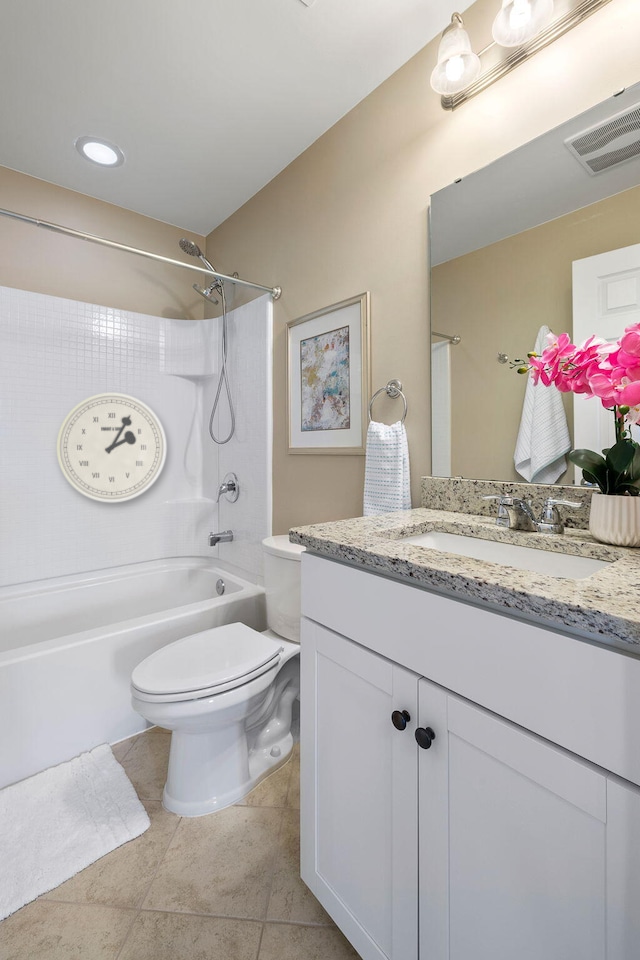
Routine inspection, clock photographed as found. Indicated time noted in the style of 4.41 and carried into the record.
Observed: 2.05
